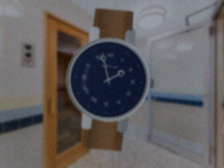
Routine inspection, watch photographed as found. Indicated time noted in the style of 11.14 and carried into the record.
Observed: 1.57
